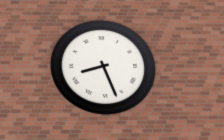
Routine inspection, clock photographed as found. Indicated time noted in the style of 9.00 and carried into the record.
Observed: 8.27
